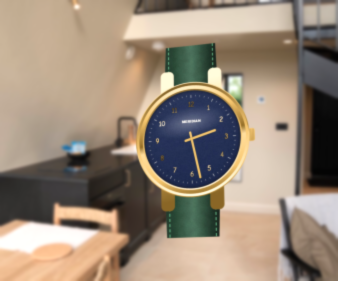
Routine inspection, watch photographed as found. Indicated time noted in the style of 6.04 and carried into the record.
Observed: 2.28
